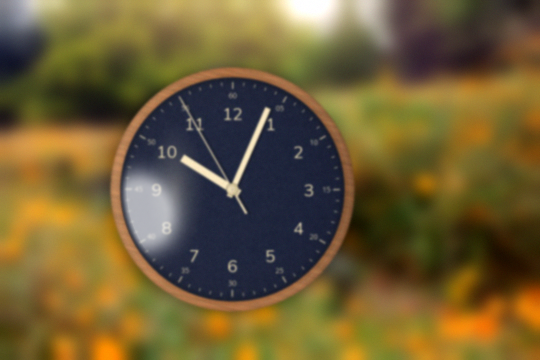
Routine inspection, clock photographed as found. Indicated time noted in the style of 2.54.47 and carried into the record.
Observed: 10.03.55
